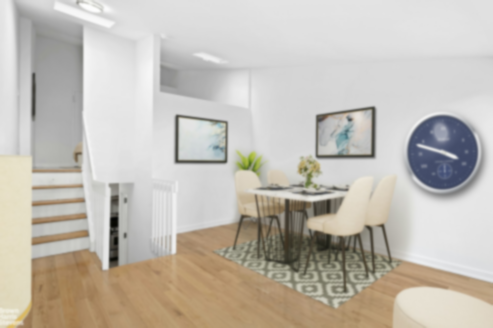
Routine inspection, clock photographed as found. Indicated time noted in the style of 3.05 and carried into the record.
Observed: 3.48
